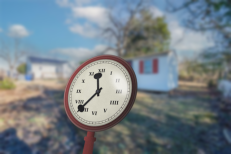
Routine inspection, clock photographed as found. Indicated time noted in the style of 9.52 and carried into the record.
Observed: 11.37
